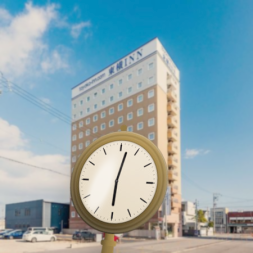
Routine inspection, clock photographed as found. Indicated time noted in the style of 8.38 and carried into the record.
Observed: 6.02
